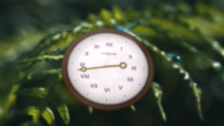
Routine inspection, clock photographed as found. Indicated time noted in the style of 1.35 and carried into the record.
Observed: 2.43
